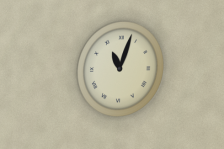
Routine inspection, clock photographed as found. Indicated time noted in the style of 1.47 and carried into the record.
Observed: 11.03
